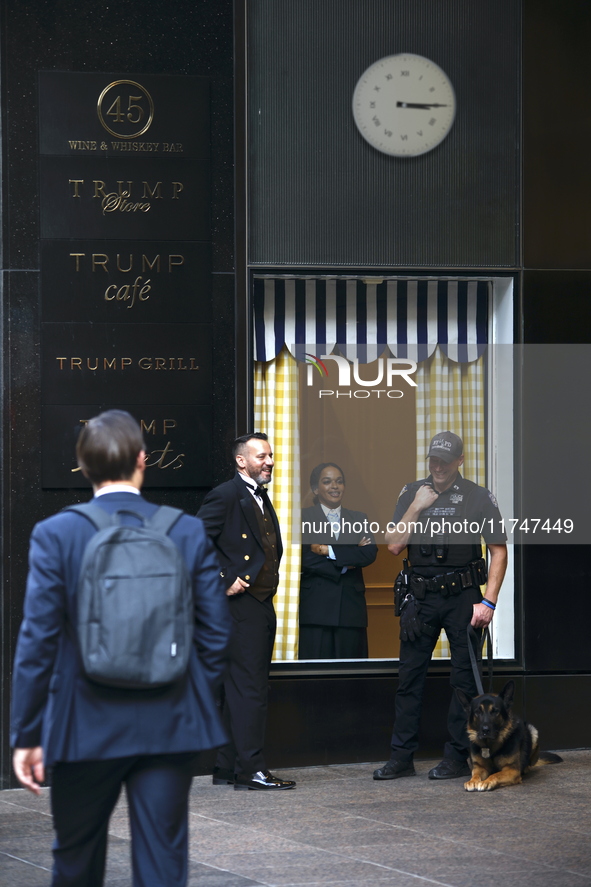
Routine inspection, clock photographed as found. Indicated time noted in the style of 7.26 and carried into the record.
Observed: 3.15
